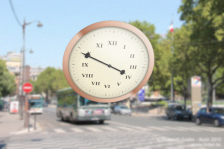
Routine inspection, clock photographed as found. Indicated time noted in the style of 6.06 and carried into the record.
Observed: 3.49
